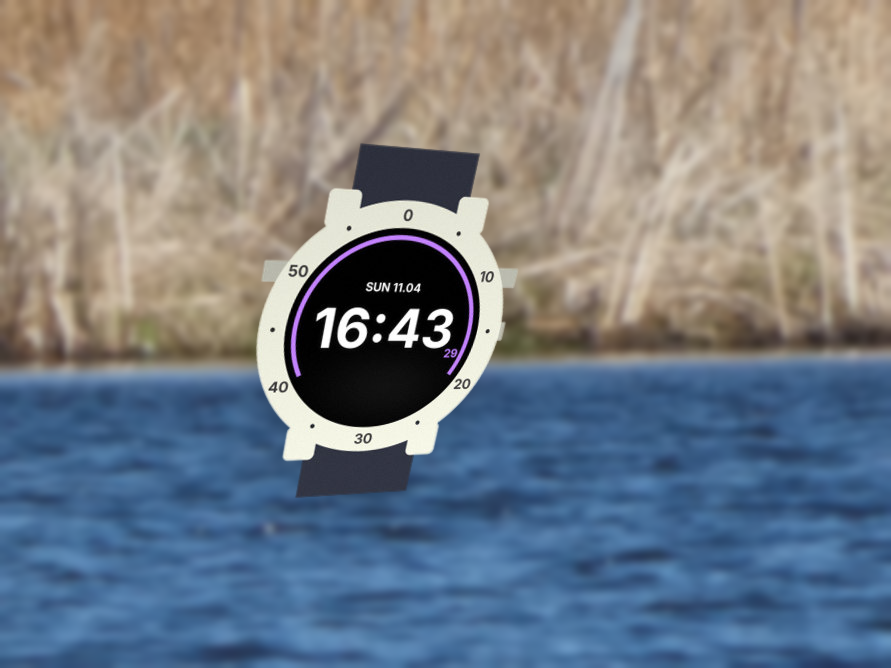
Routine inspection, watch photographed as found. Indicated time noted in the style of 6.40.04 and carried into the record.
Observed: 16.43.29
